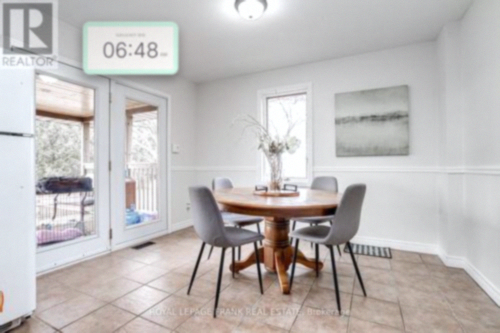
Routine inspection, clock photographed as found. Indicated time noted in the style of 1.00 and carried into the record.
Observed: 6.48
